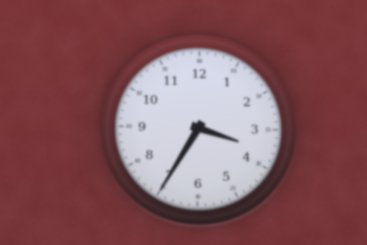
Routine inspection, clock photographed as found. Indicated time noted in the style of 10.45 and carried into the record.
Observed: 3.35
